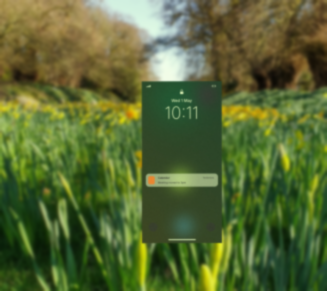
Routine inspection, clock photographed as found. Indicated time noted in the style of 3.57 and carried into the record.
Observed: 10.11
